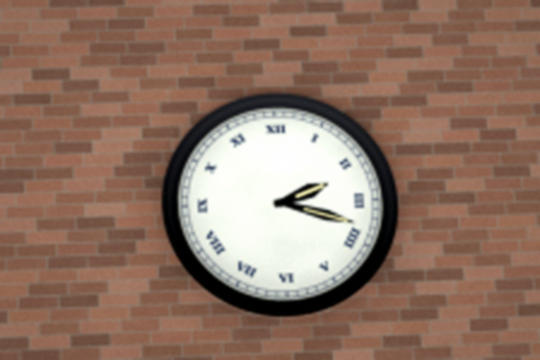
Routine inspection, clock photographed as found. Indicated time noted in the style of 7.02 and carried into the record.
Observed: 2.18
